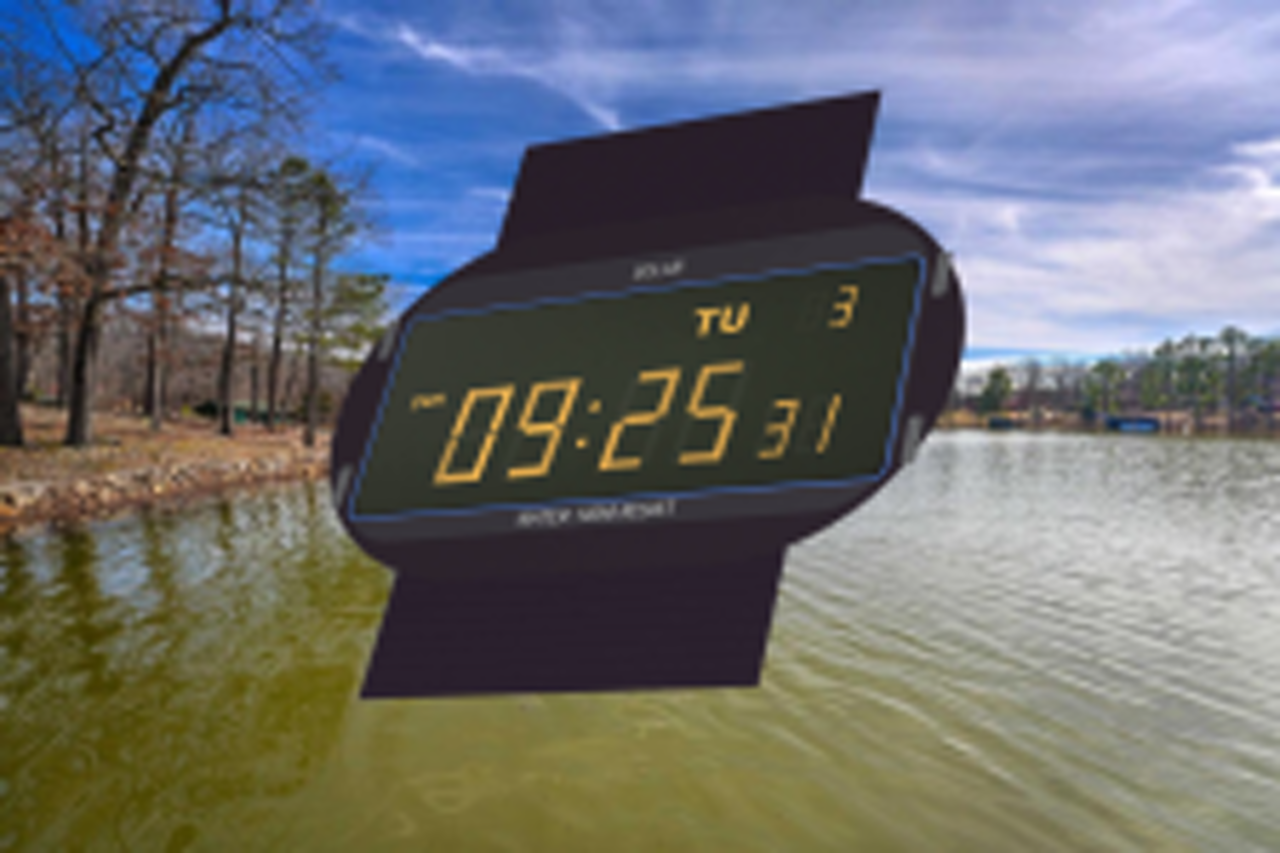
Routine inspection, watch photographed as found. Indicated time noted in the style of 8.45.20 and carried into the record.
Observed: 9.25.31
